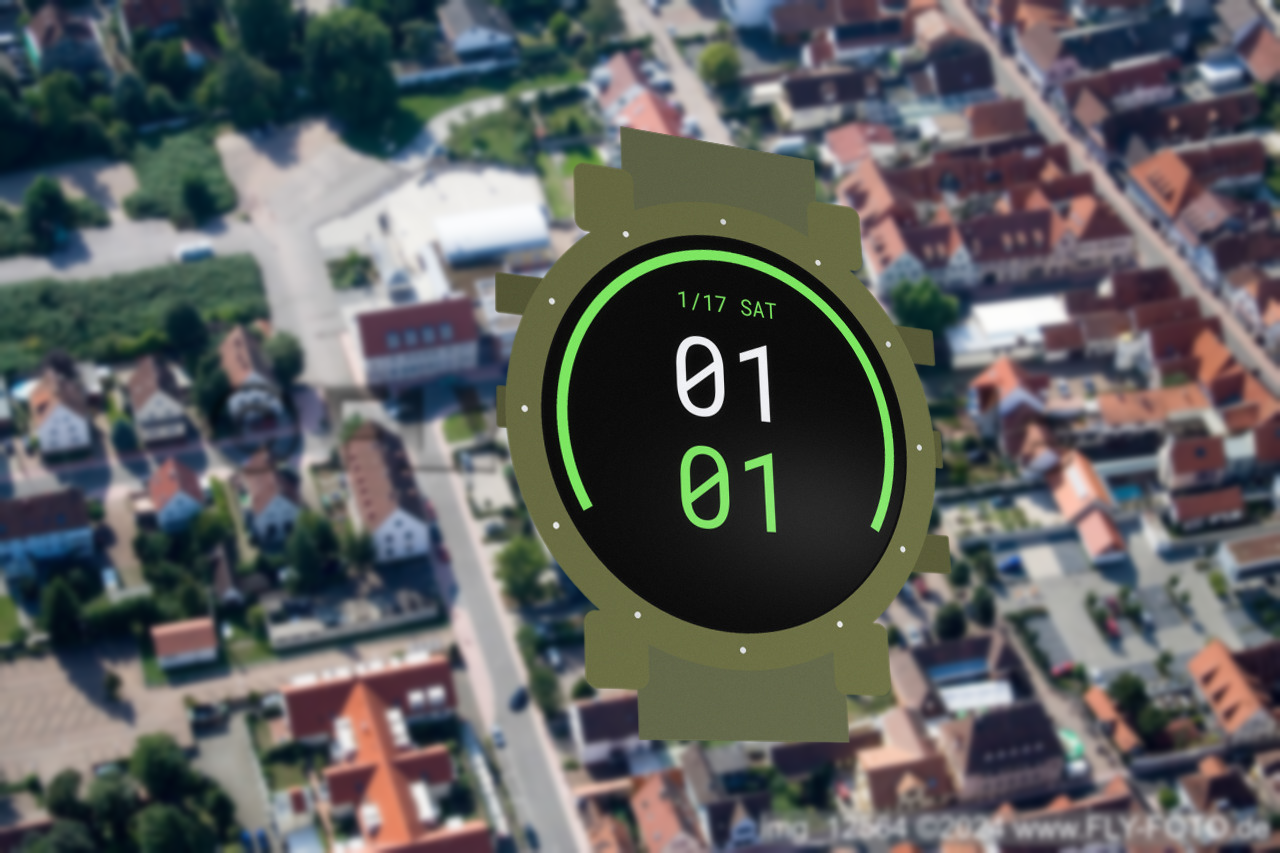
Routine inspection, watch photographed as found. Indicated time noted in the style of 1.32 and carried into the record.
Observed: 1.01
